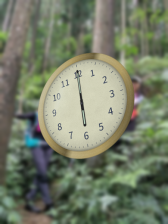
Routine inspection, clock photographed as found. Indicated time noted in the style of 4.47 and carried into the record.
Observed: 6.00
